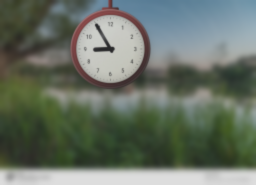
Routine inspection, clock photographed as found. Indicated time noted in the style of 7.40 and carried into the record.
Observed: 8.55
